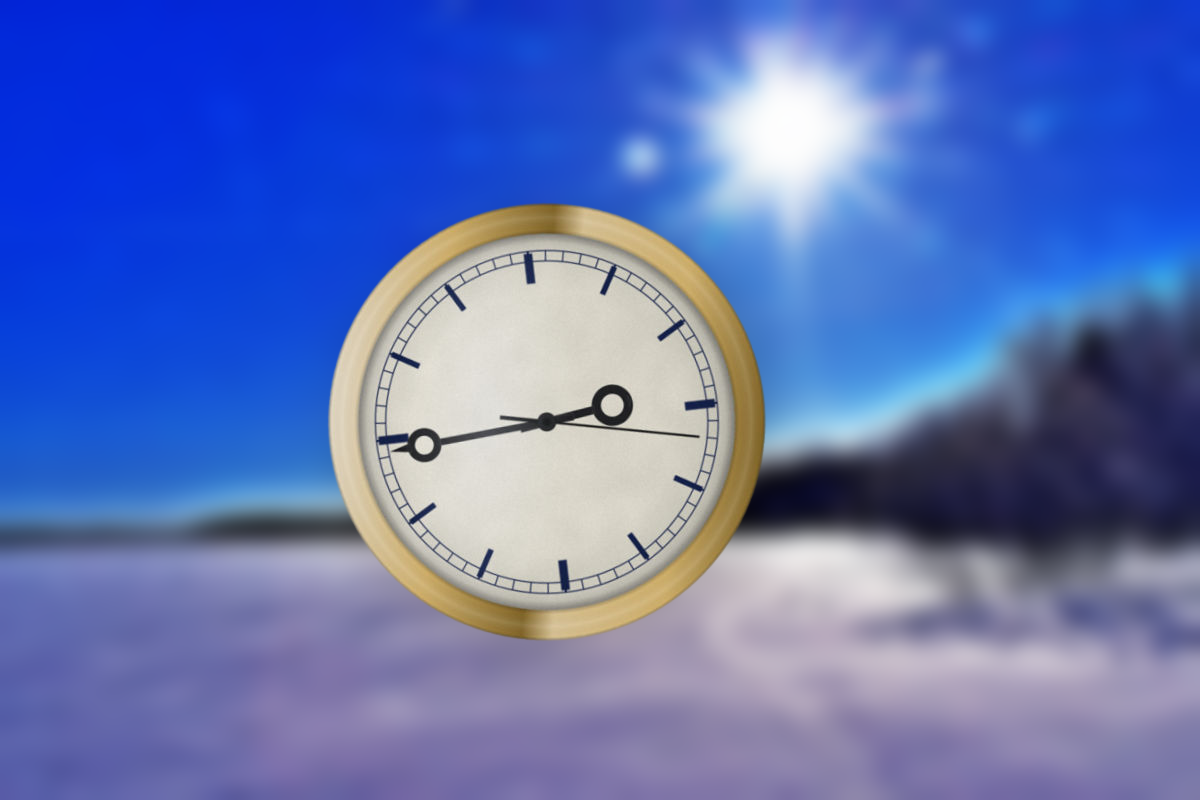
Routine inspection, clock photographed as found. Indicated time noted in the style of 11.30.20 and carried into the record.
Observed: 2.44.17
